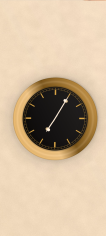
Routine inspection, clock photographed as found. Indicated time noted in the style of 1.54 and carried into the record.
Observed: 7.05
